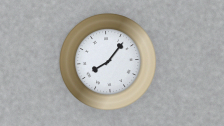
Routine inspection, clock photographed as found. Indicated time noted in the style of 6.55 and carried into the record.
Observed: 8.07
